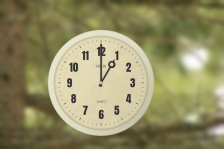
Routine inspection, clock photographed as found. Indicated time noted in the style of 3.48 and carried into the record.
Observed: 1.00
